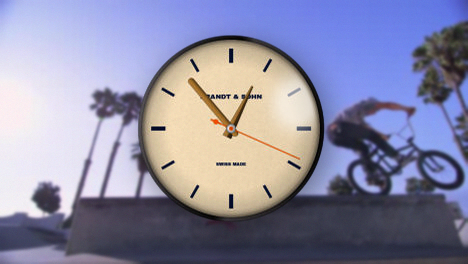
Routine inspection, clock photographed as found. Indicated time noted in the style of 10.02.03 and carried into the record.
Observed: 12.53.19
